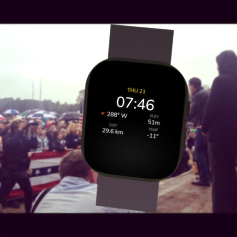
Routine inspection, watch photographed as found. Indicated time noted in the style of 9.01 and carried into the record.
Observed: 7.46
